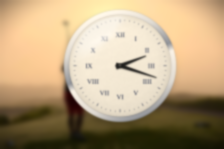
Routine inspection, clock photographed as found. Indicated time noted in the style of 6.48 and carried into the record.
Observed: 2.18
